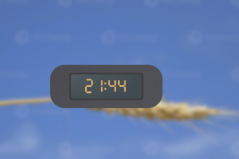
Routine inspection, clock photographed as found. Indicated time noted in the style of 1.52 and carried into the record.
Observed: 21.44
